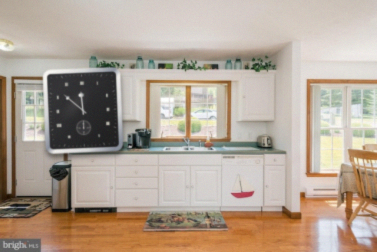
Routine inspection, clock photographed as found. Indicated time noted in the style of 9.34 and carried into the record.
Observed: 11.52
